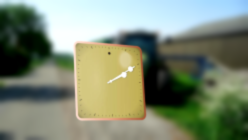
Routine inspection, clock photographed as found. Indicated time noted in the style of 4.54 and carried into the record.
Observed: 2.10
